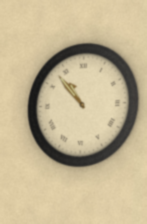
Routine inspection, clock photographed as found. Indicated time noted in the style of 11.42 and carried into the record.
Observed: 10.53
